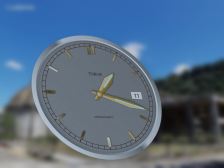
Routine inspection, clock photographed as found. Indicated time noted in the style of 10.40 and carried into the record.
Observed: 1.18
